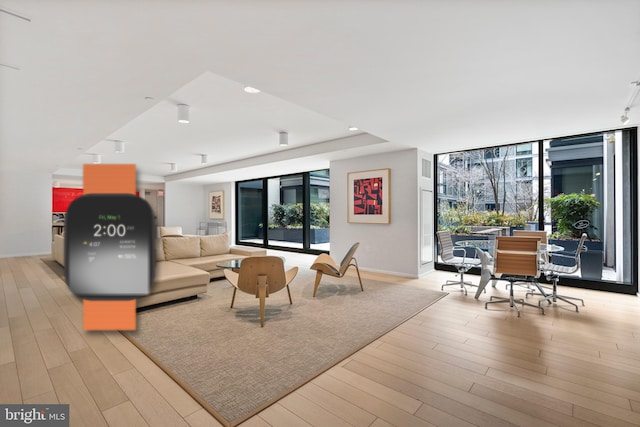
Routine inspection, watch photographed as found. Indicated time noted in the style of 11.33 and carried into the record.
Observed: 2.00
